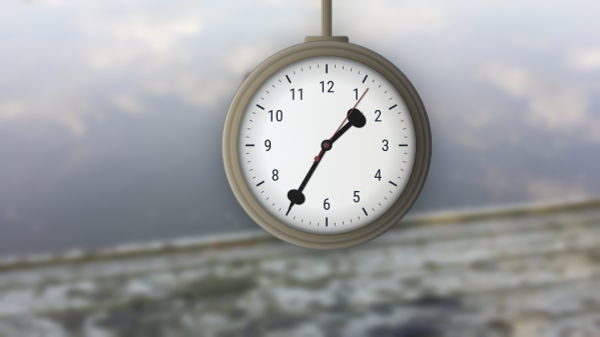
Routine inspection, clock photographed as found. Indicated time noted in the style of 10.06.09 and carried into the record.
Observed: 1.35.06
